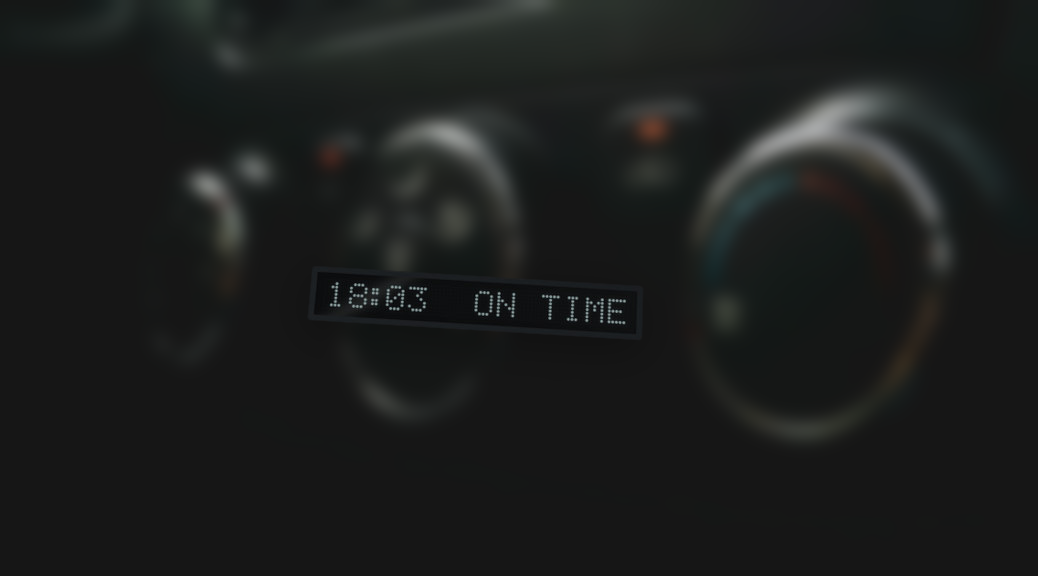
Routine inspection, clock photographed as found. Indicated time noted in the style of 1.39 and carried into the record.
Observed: 18.03
